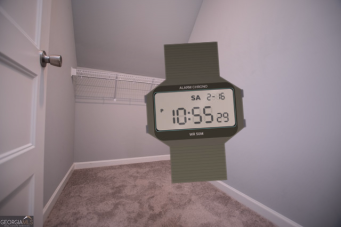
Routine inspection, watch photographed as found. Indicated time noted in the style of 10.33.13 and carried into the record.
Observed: 10.55.29
